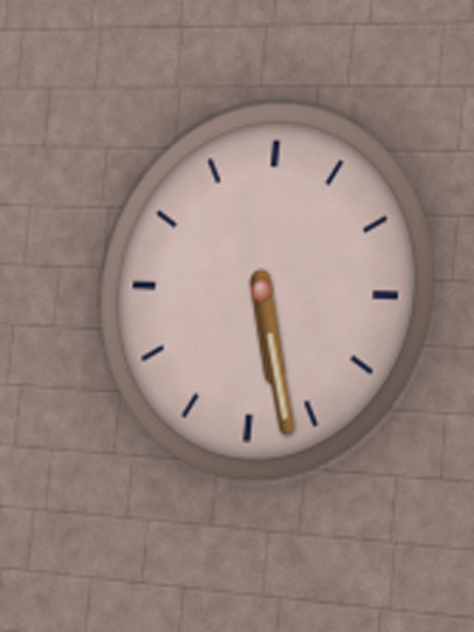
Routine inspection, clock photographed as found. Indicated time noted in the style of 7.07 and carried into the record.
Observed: 5.27
